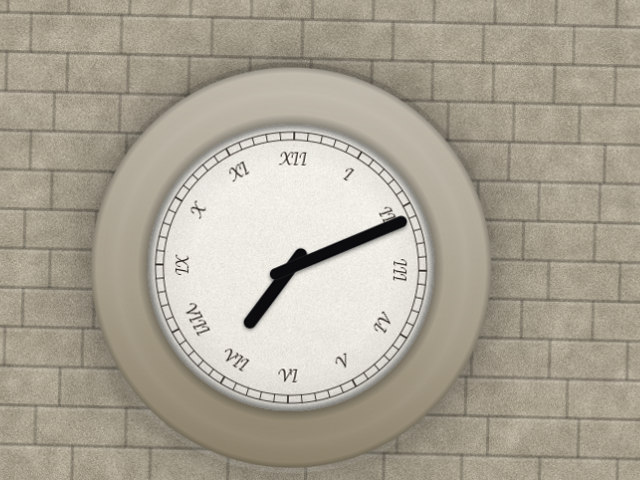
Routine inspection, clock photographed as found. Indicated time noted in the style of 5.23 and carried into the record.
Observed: 7.11
